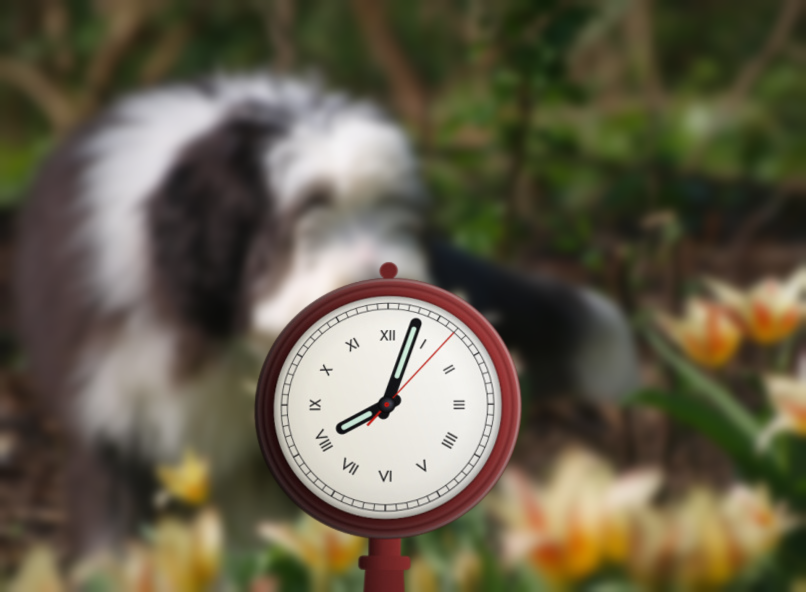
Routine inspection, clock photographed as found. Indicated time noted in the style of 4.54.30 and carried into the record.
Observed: 8.03.07
